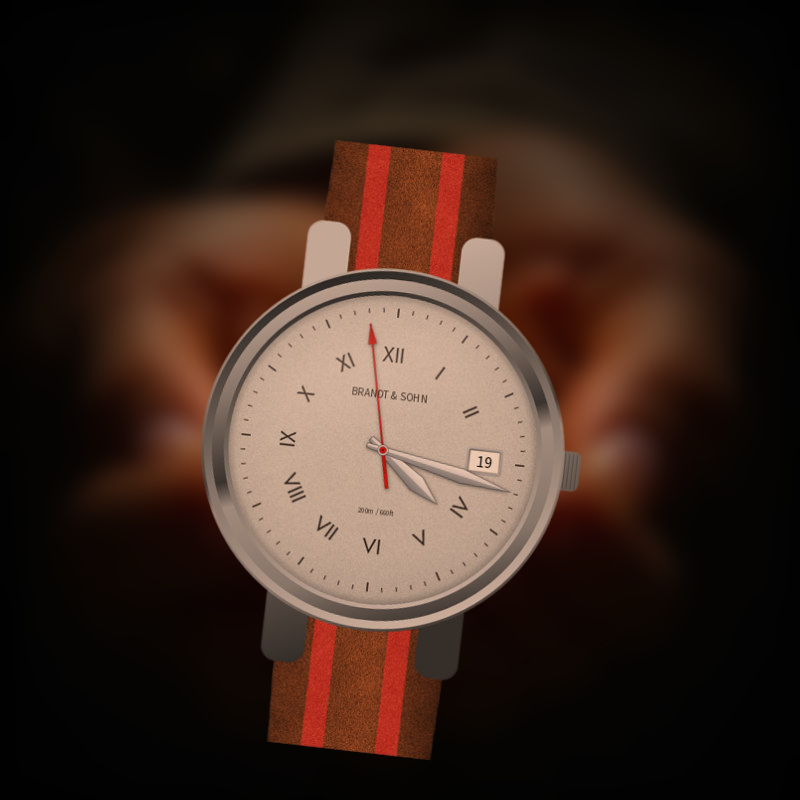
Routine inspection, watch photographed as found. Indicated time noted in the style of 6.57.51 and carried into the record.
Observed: 4.16.58
